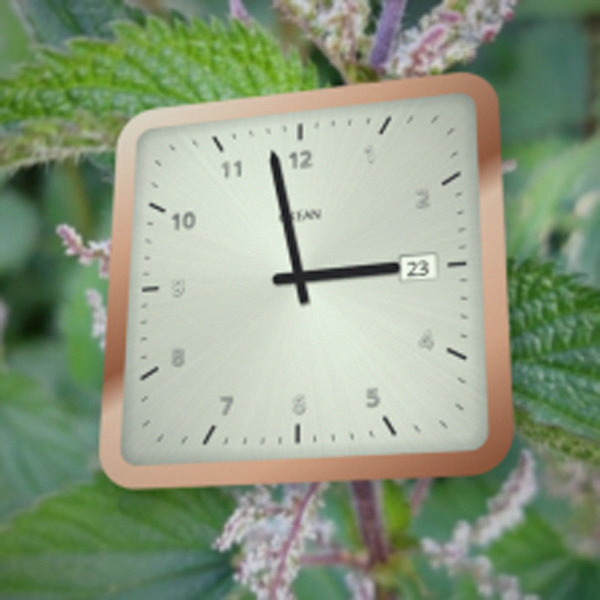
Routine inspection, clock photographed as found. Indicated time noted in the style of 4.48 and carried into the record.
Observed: 2.58
